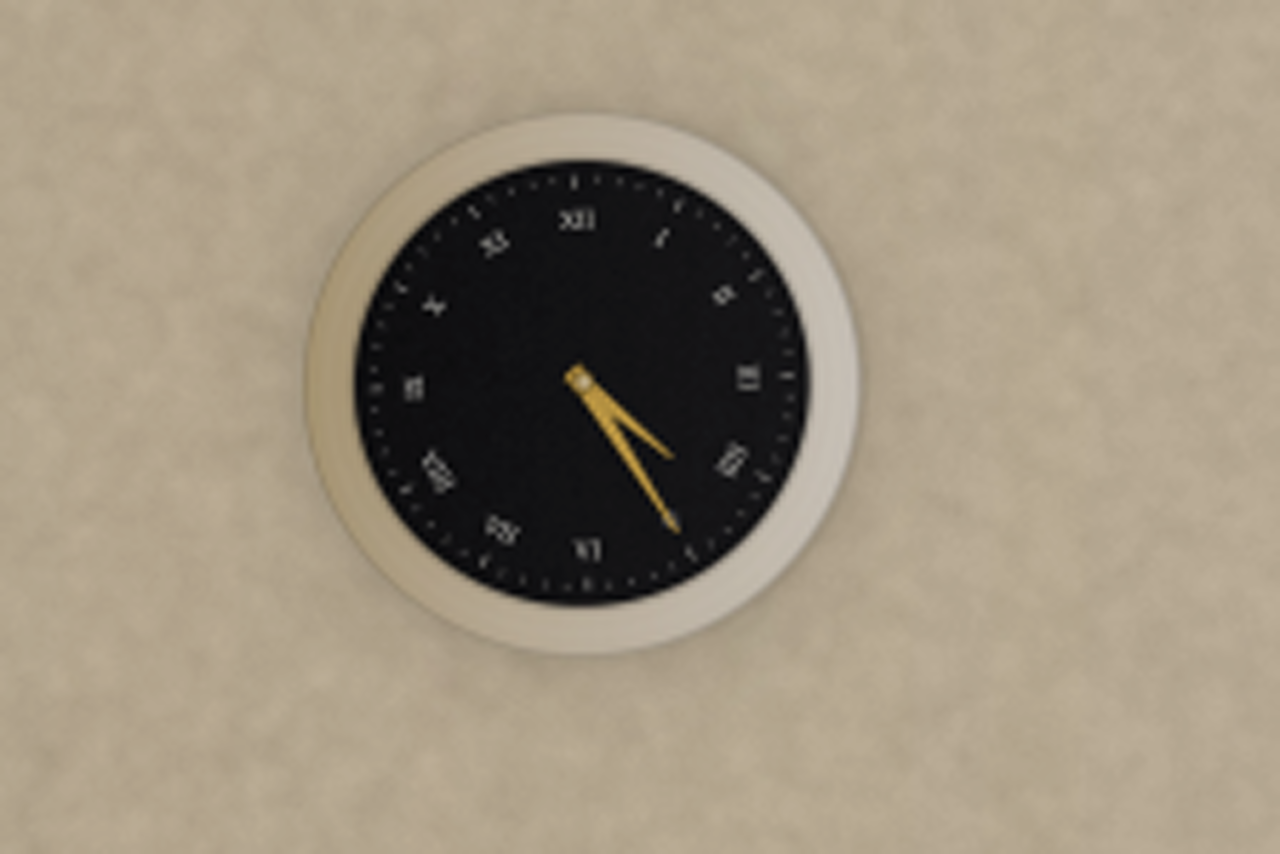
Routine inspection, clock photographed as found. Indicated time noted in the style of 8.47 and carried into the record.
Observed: 4.25
